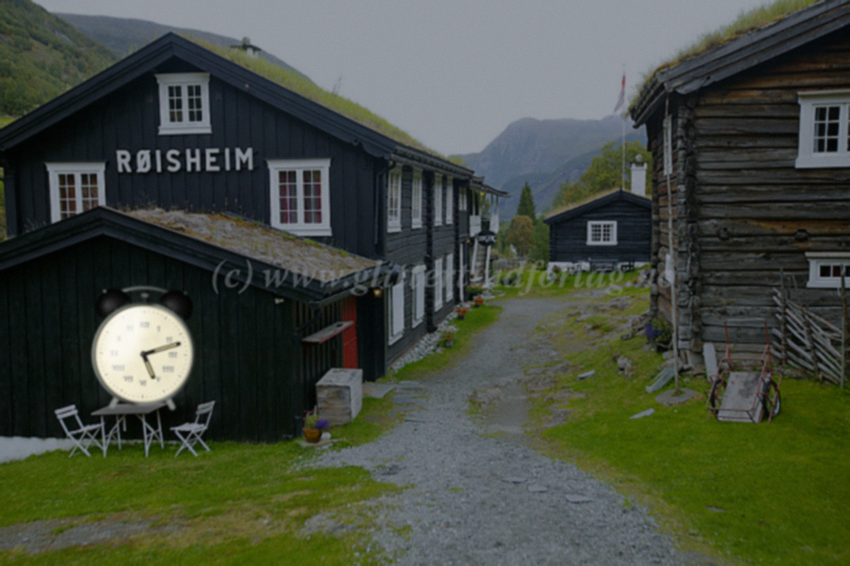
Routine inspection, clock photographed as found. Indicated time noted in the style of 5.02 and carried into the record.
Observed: 5.12
